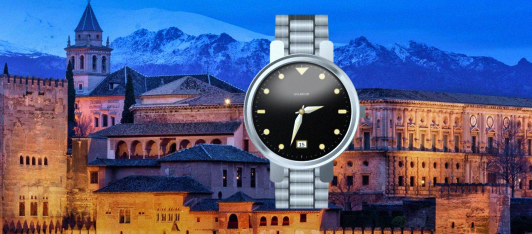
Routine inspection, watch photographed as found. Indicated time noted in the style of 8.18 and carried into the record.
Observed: 2.33
